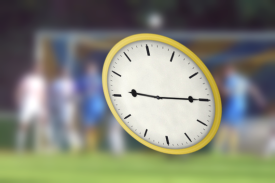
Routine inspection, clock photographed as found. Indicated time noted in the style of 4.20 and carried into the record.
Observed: 9.15
